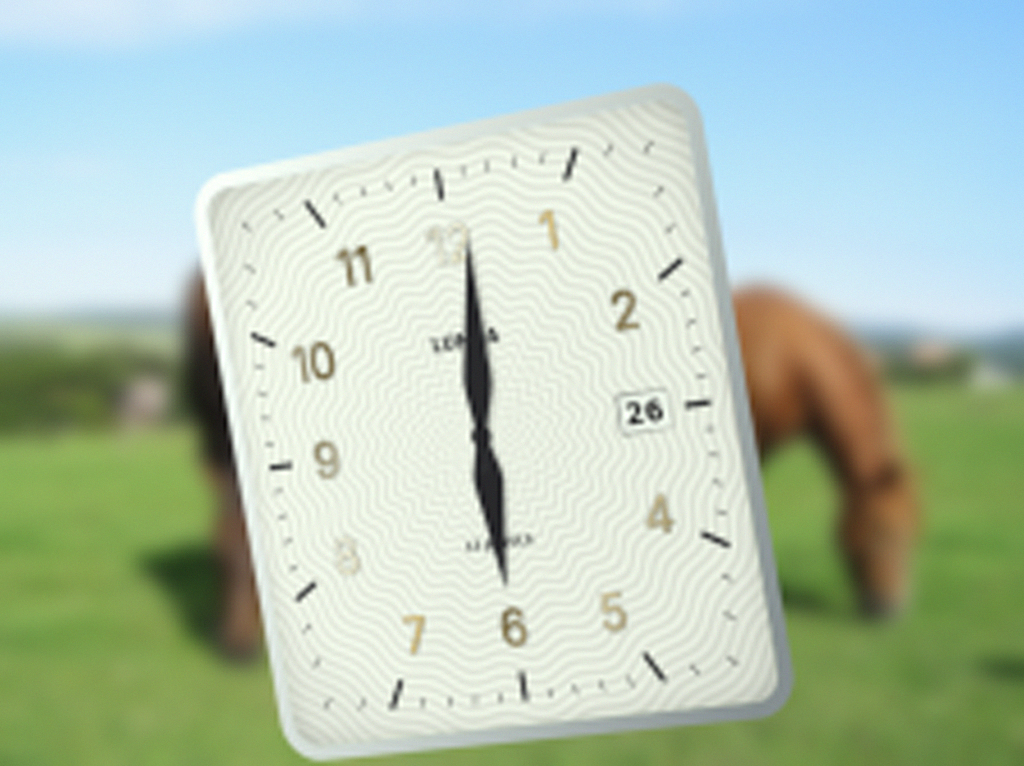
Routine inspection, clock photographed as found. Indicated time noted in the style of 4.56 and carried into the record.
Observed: 6.01
